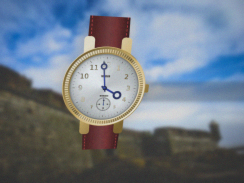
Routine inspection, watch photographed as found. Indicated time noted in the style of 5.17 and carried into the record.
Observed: 3.59
